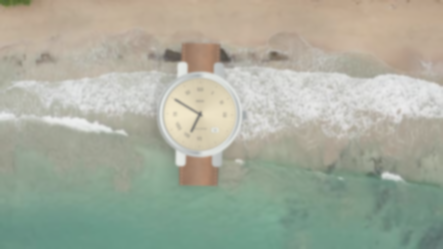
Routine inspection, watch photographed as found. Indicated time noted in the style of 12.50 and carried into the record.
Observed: 6.50
